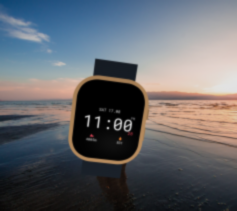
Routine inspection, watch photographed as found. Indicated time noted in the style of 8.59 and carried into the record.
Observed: 11.00
